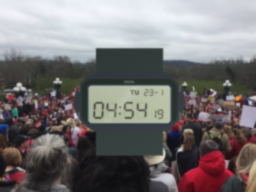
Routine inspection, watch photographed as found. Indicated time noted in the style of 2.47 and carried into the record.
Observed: 4.54
